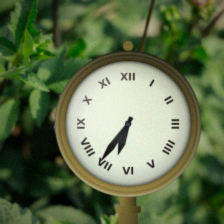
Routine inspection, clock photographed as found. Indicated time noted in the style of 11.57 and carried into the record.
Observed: 6.36
